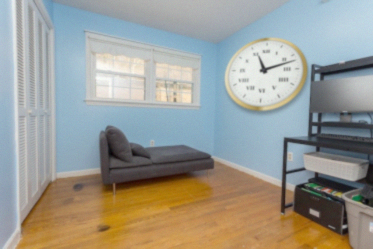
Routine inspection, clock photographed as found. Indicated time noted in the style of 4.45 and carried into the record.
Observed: 11.12
